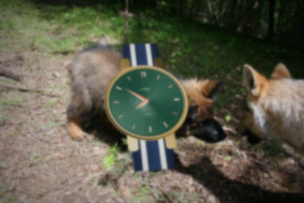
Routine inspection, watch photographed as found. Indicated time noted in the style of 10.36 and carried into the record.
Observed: 7.51
